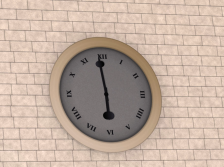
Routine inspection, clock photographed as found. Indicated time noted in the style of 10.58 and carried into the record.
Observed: 5.59
